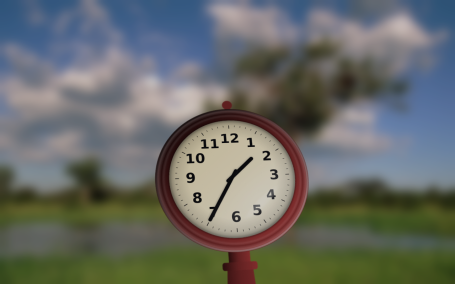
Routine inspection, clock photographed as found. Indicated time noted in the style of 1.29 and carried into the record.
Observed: 1.35
